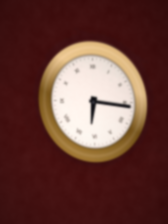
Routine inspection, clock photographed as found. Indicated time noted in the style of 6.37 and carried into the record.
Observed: 6.16
